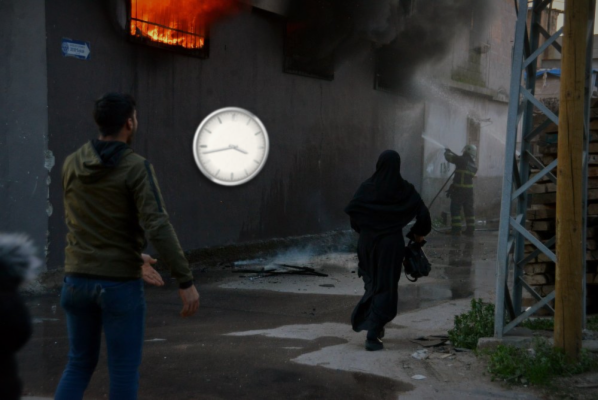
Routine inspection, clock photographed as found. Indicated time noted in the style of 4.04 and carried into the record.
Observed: 3.43
